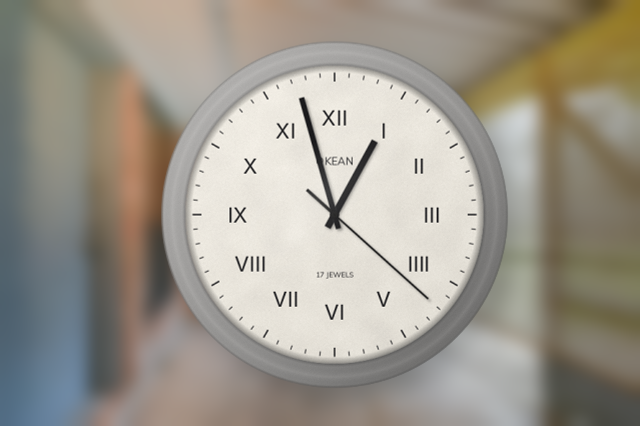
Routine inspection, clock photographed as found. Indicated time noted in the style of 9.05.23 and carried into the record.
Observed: 12.57.22
